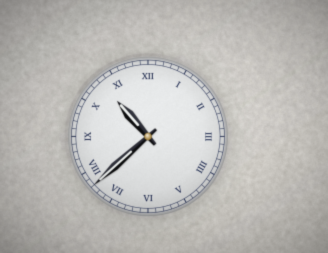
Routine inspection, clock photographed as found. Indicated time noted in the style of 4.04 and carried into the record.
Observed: 10.38
